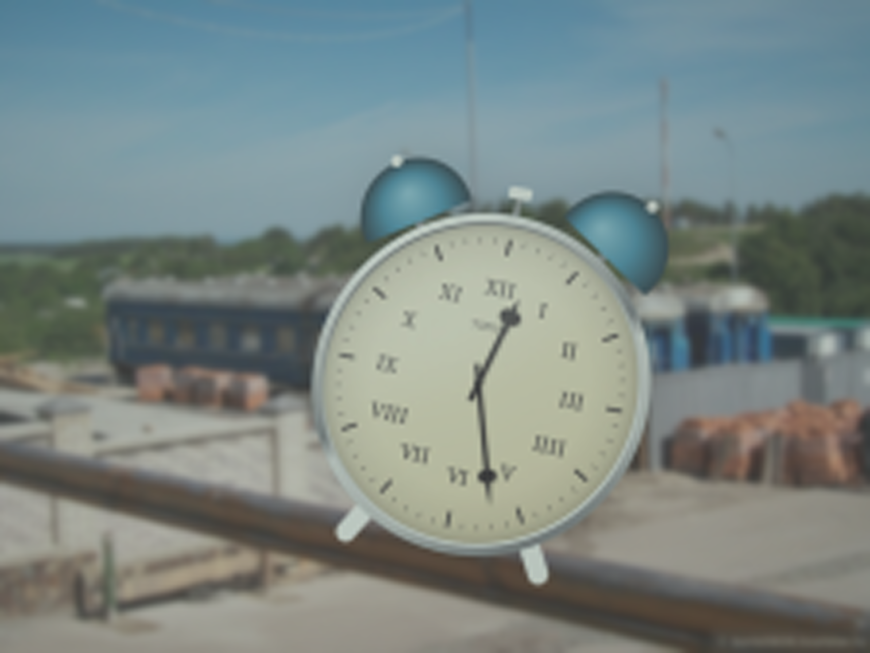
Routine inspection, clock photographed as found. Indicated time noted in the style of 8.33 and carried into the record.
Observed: 12.27
